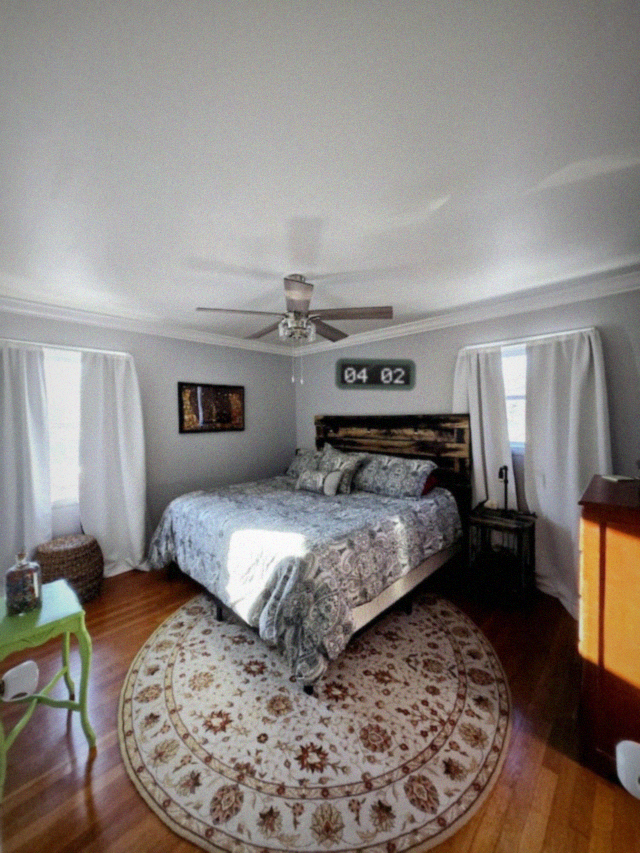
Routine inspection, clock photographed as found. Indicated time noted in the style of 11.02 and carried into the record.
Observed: 4.02
